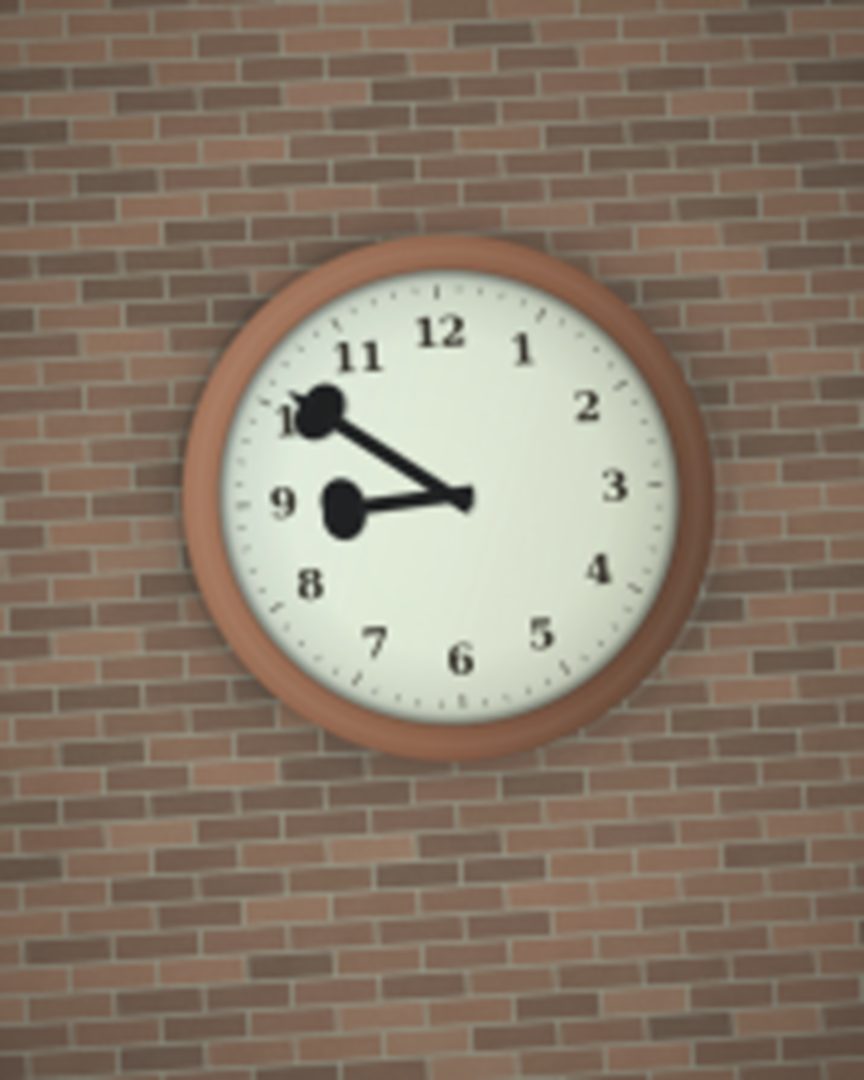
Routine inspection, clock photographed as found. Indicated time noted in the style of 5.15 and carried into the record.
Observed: 8.51
